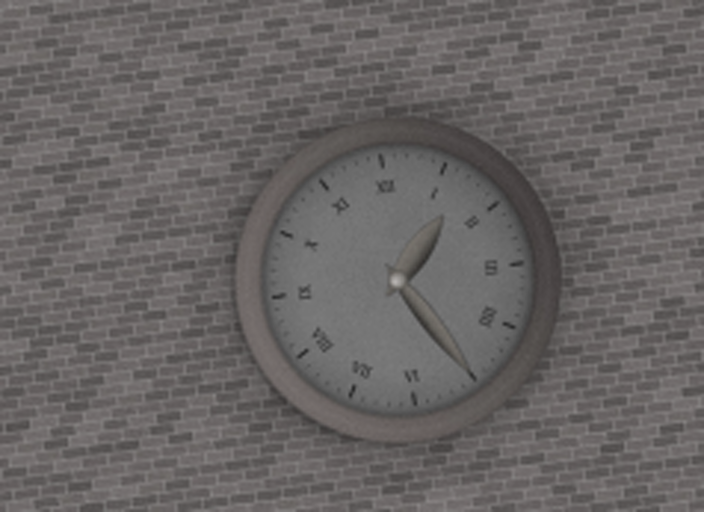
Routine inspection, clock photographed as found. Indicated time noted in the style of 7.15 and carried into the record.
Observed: 1.25
